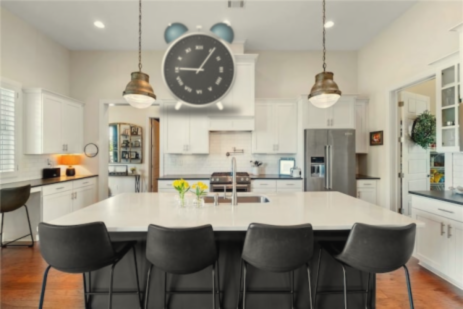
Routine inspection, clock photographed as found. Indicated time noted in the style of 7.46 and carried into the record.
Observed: 9.06
